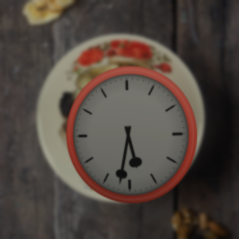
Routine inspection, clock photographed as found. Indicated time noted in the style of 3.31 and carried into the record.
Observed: 5.32
